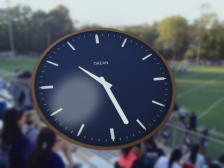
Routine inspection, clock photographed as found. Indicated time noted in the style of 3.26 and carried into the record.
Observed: 10.27
